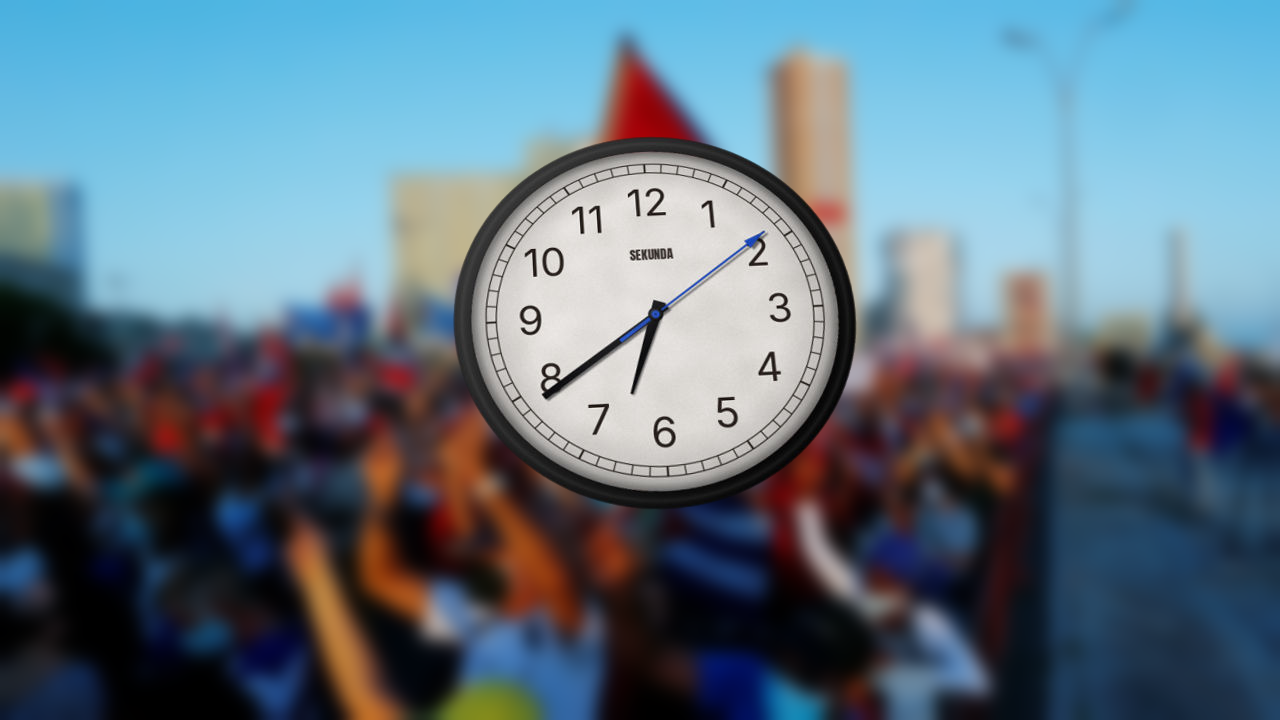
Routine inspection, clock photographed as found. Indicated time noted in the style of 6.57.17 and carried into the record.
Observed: 6.39.09
